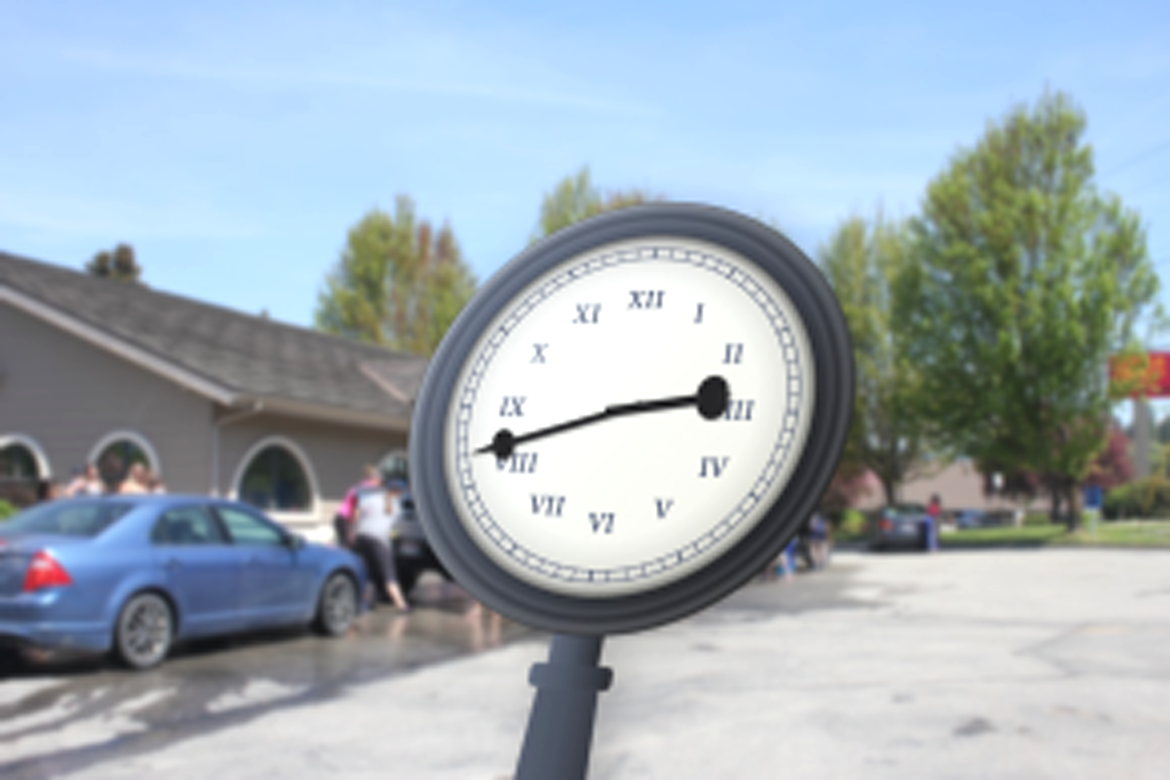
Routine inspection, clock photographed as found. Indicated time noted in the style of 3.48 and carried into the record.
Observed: 2.42
